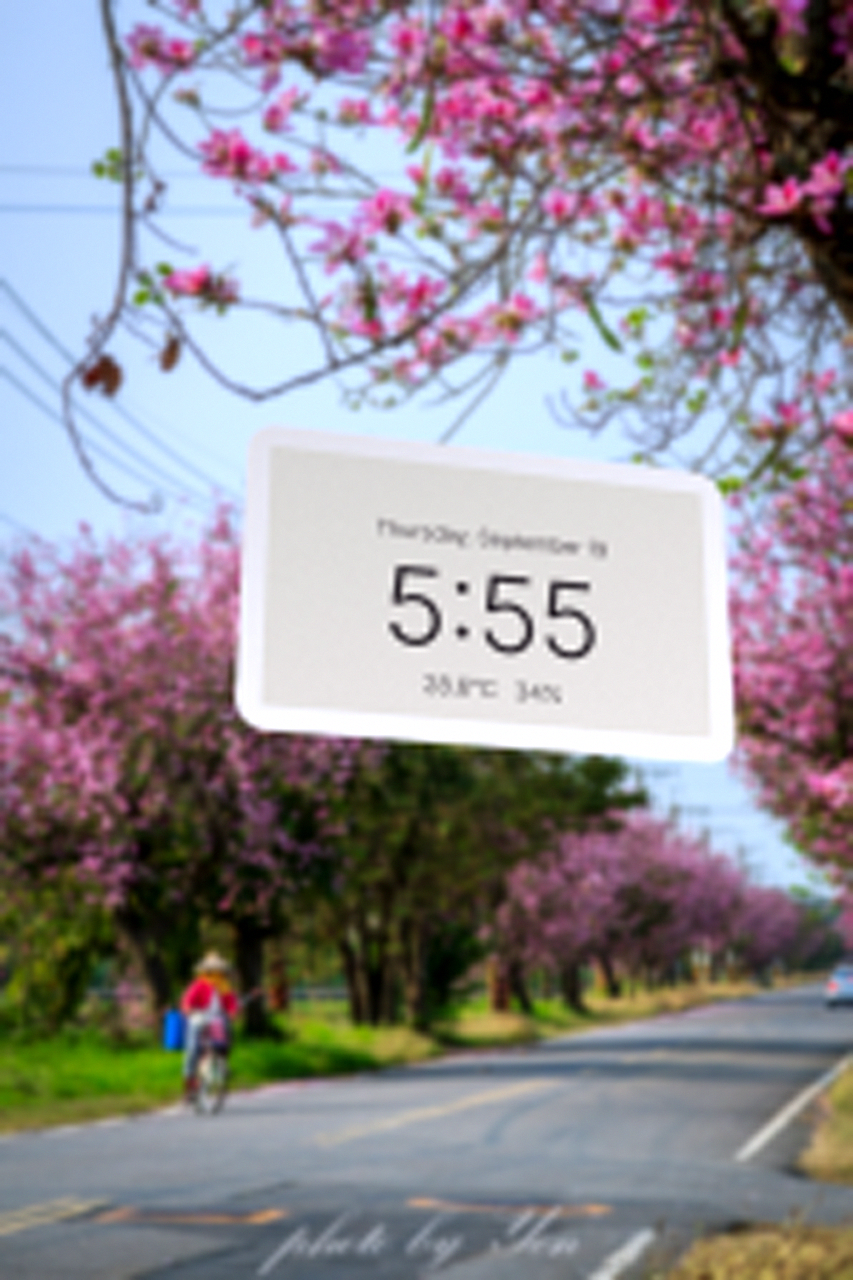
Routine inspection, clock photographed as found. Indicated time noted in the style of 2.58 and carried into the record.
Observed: 5.55
